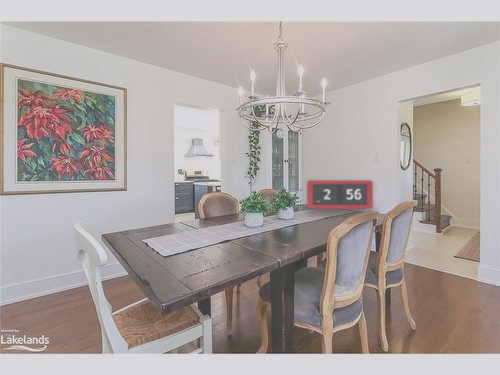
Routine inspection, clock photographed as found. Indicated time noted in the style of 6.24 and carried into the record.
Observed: 2.56
